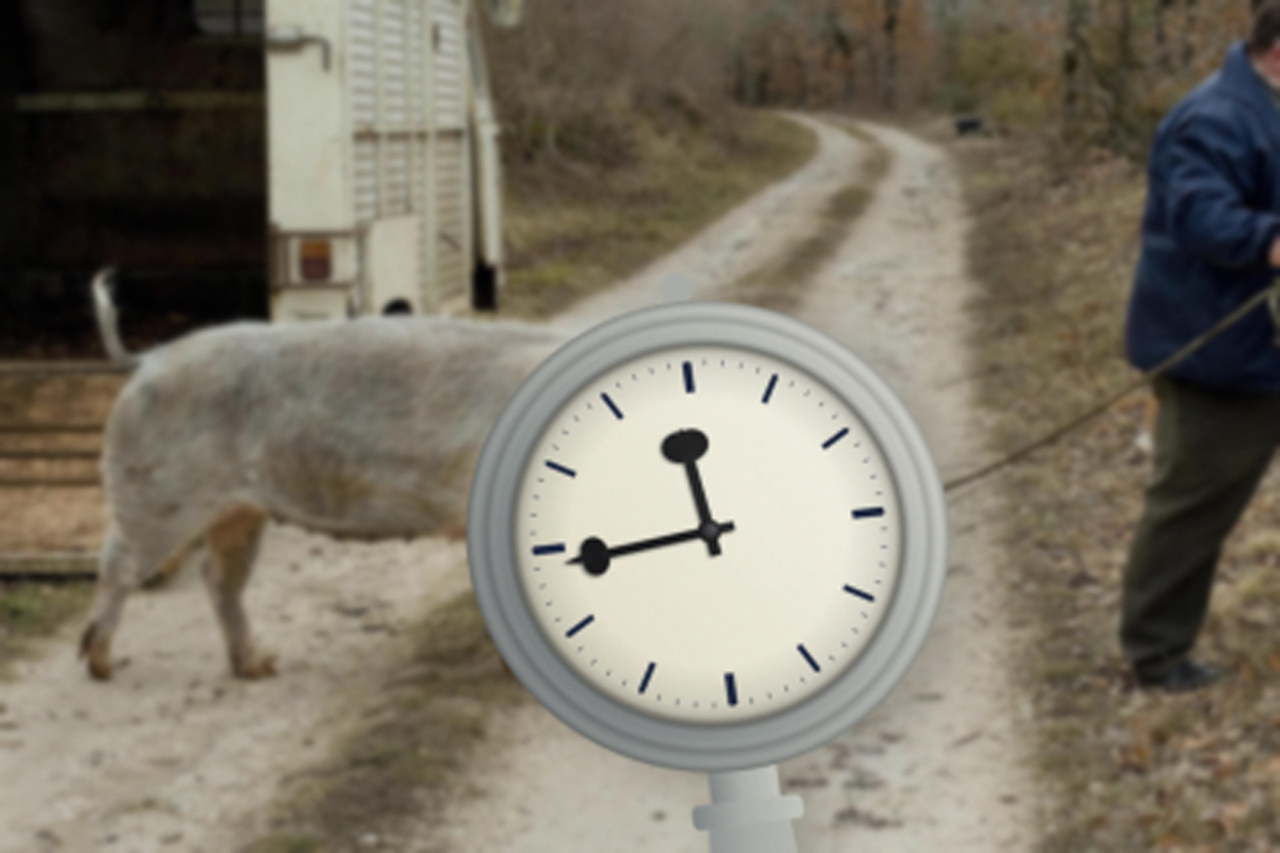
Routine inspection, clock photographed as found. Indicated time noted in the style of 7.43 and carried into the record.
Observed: 11.44
